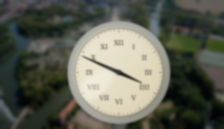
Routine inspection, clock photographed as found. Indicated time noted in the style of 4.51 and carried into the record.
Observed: 3.49
